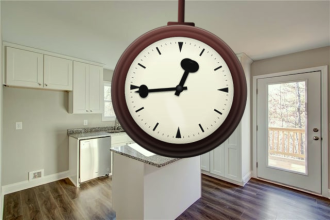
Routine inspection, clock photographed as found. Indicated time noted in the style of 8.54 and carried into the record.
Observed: 12.44
